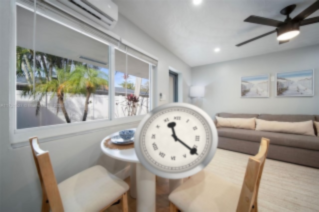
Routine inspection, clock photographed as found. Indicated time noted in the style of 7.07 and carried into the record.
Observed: 11.21
